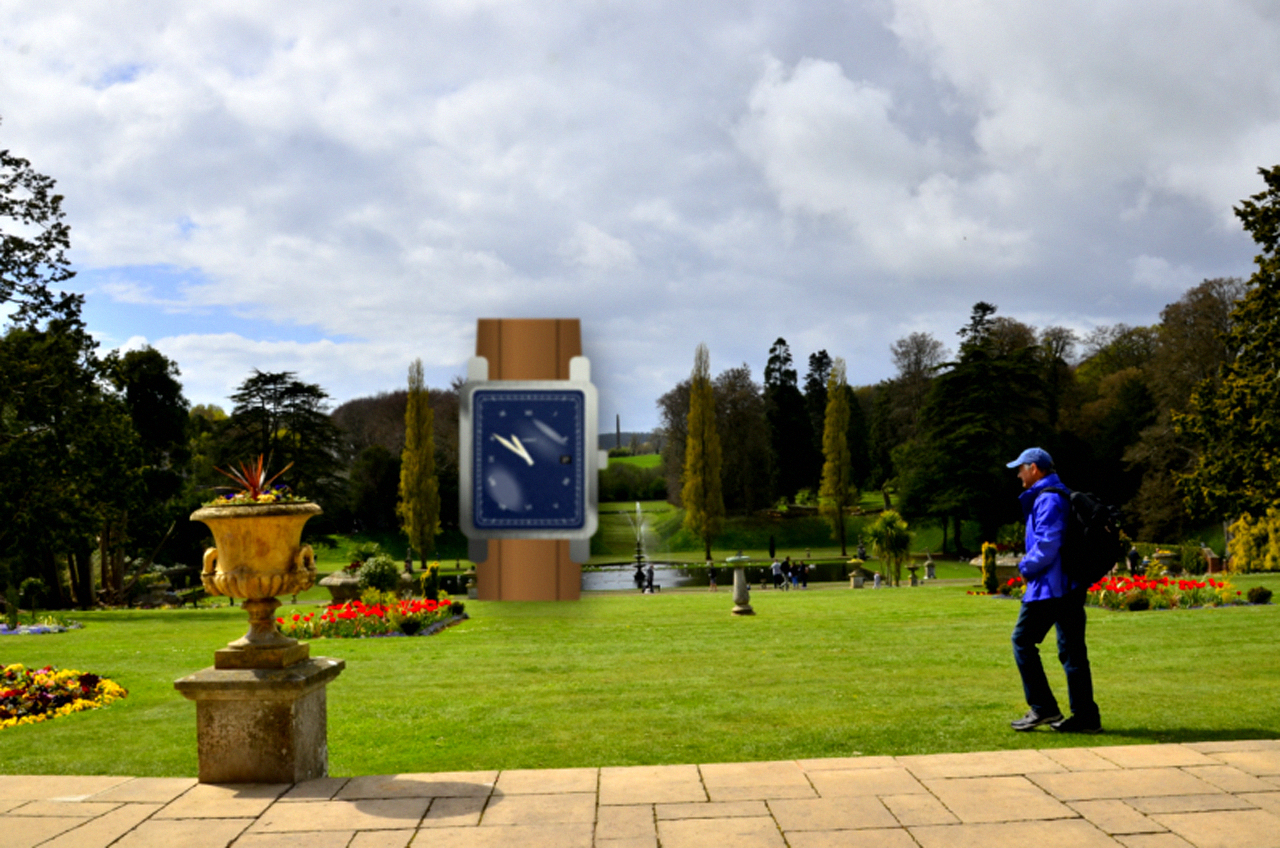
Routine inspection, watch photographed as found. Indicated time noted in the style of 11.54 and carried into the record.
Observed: 10.51
